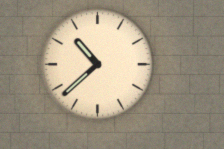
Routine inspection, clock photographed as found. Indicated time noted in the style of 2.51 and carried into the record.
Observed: 10.38
